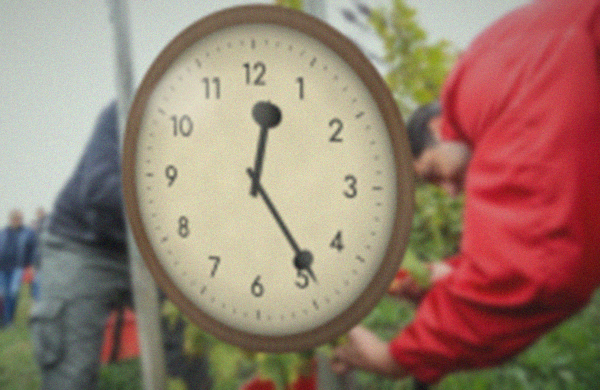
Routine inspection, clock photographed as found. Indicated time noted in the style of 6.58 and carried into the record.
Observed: 12.24
